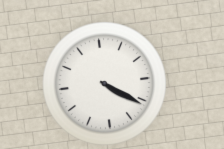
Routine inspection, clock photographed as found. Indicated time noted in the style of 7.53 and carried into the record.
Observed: 4.21
